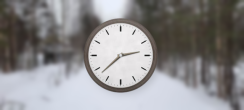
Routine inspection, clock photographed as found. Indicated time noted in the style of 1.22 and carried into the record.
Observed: 2.38
